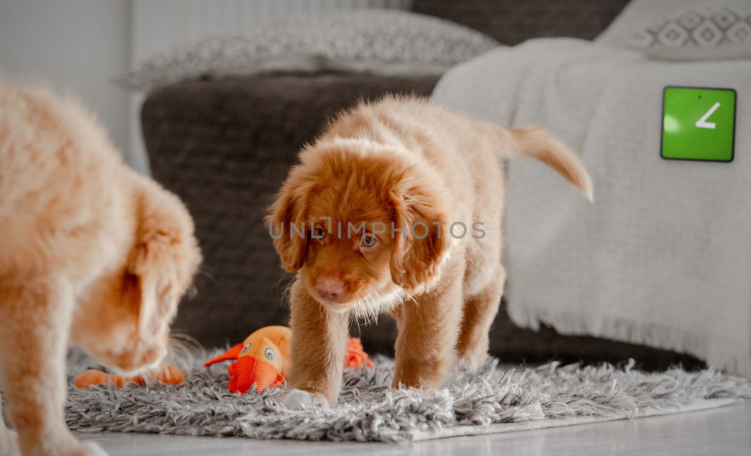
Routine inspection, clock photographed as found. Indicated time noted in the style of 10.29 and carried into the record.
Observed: 3.07
